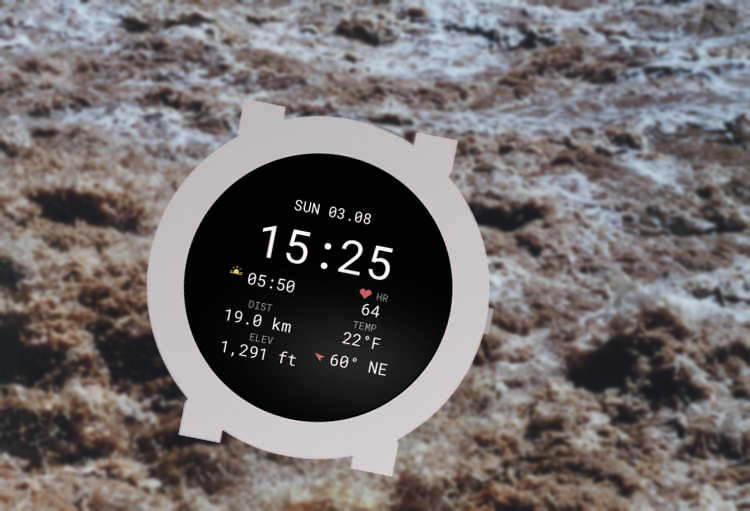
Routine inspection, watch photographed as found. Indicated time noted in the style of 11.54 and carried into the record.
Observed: 15.25
